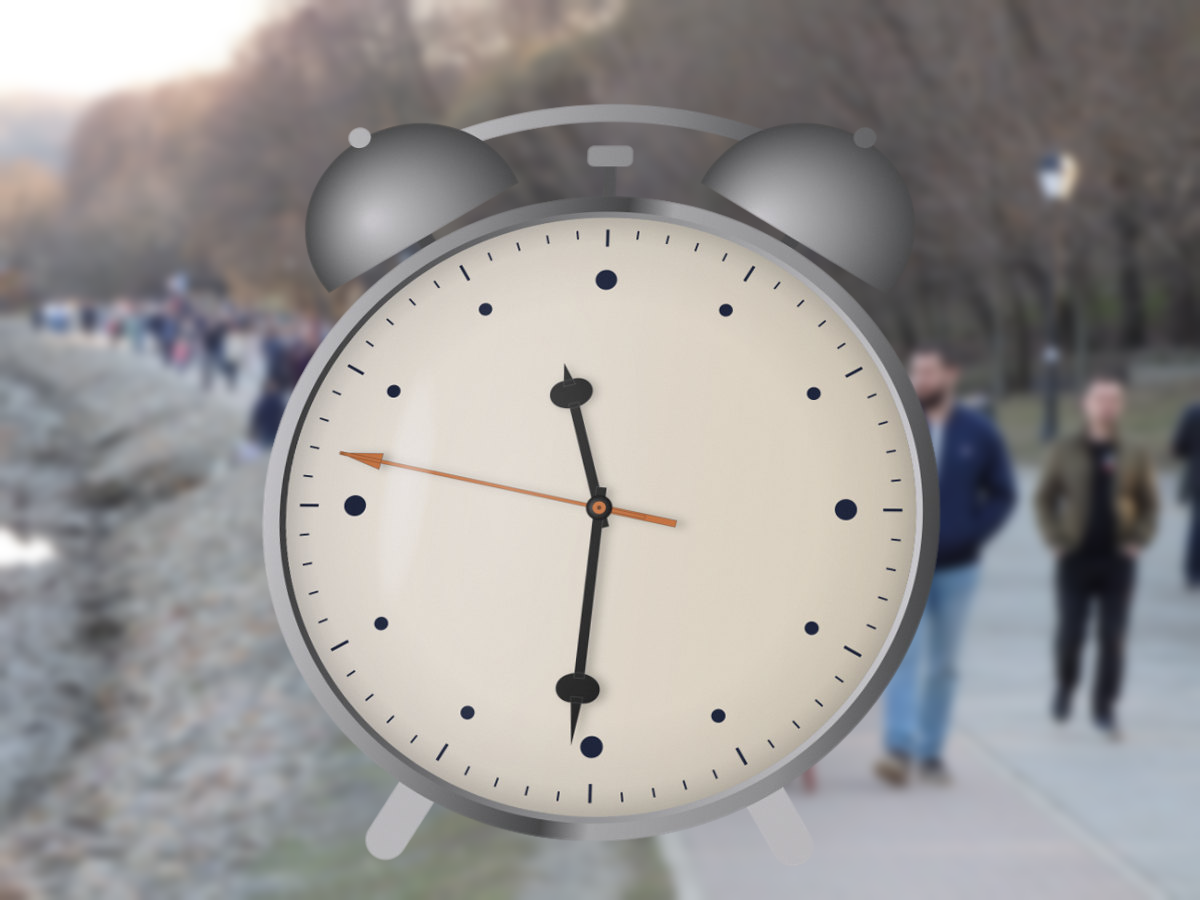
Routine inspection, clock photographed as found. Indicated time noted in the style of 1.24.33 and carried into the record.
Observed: 11.30.47
